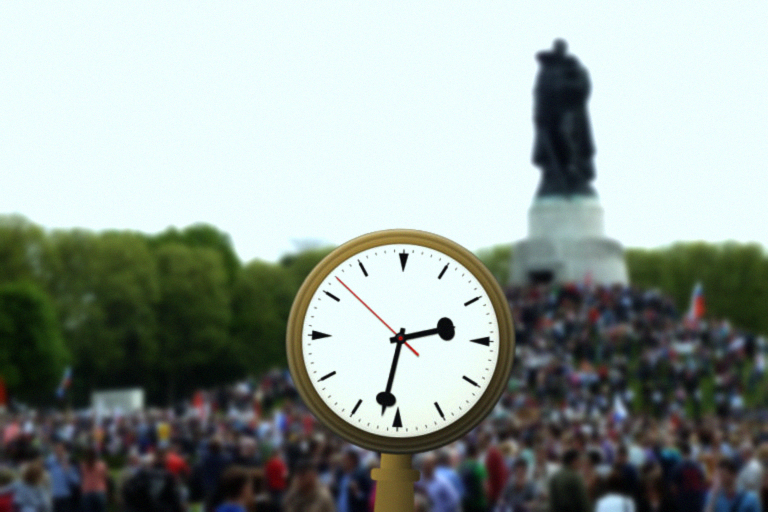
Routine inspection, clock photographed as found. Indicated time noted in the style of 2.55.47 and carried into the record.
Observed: 2.31.52
